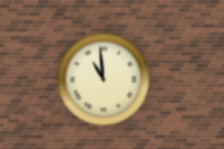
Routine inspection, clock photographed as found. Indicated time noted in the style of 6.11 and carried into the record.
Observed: 10.59
